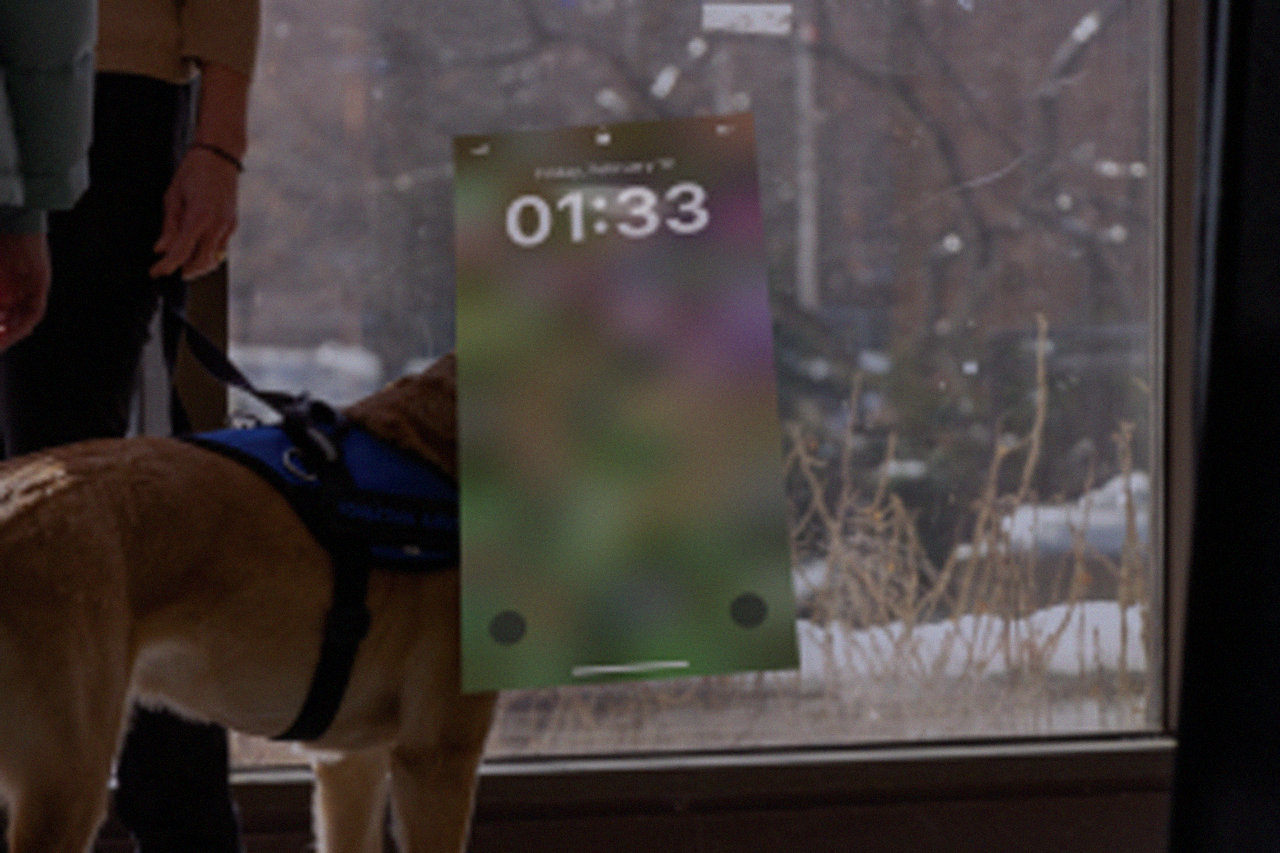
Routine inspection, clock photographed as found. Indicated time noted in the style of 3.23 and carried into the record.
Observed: 1.33
